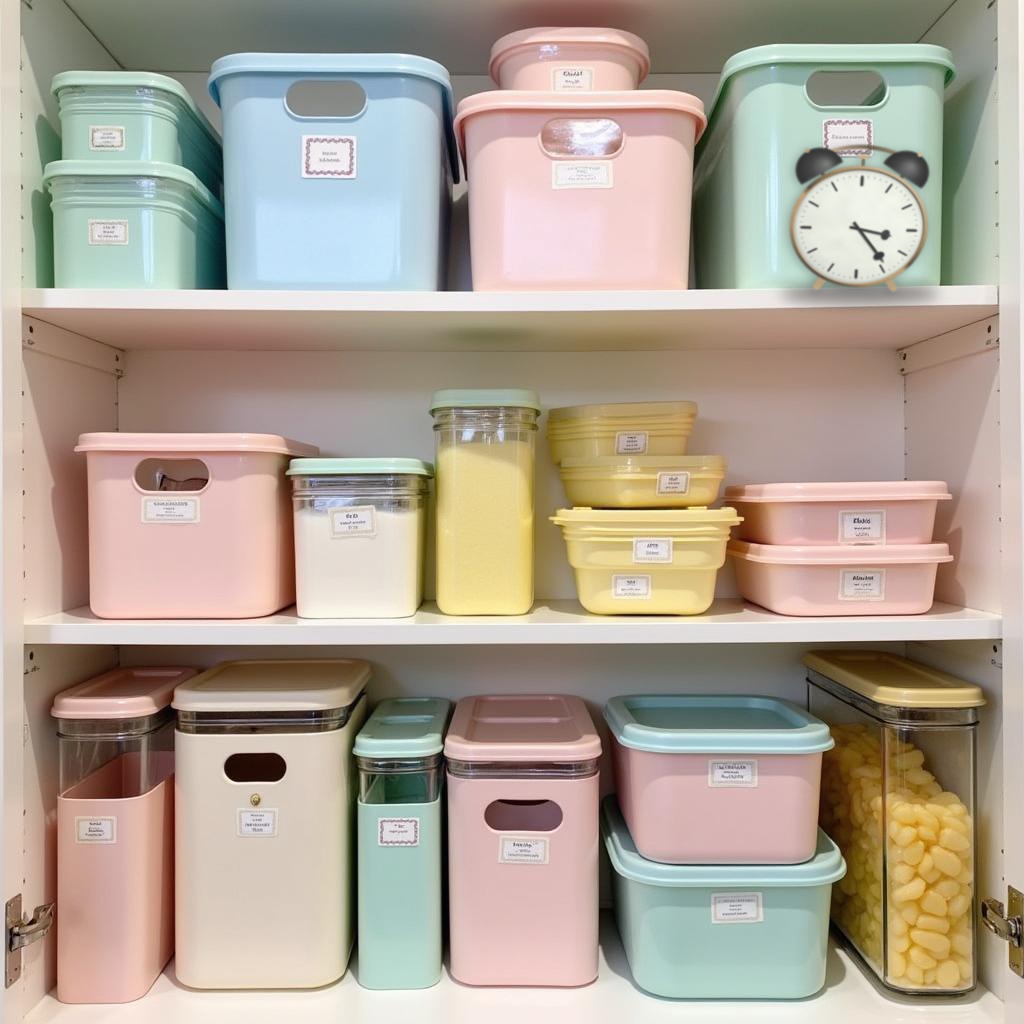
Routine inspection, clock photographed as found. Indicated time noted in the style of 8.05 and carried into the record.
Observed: 3.24
